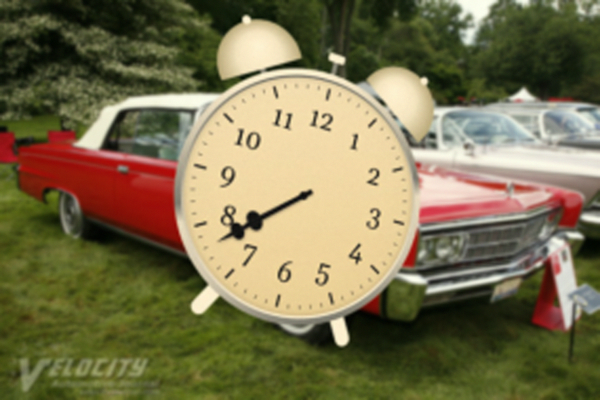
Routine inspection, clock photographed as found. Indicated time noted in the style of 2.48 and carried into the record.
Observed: 7.38
